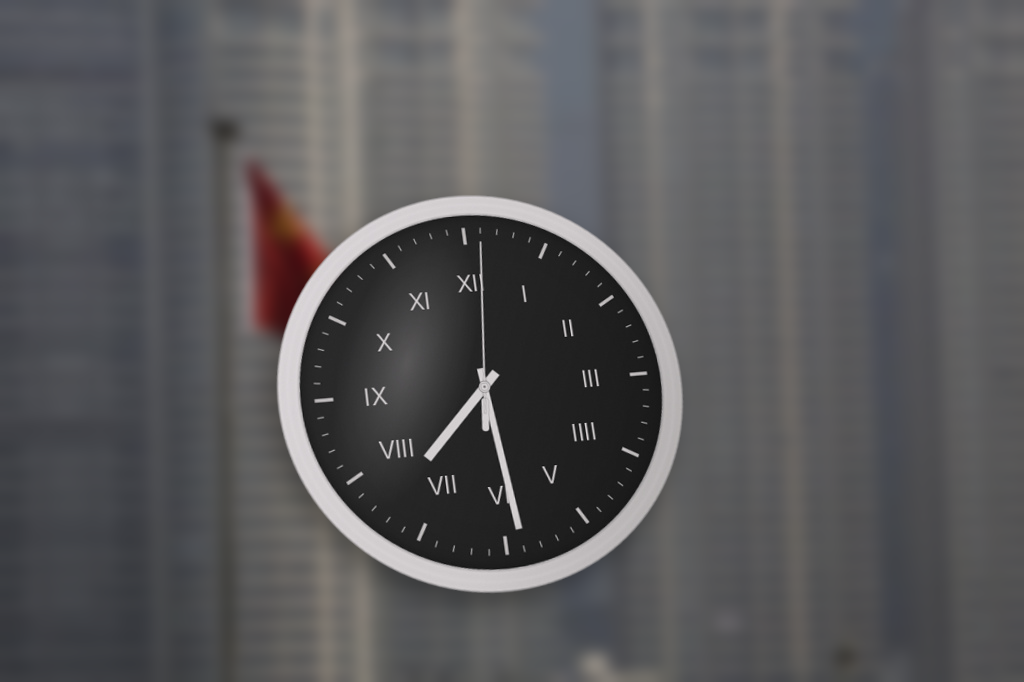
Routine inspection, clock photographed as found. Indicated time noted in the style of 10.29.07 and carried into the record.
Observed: 7.29.01
